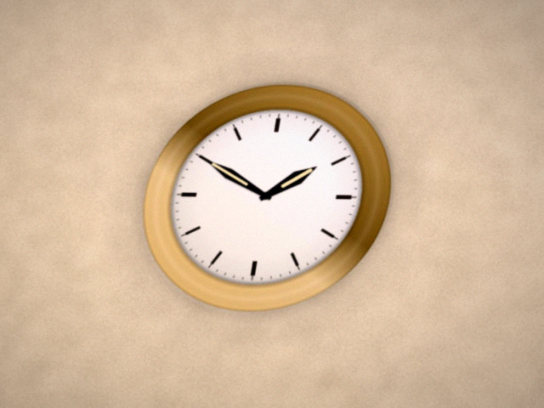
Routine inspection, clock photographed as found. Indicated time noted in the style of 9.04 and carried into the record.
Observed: 1.50
